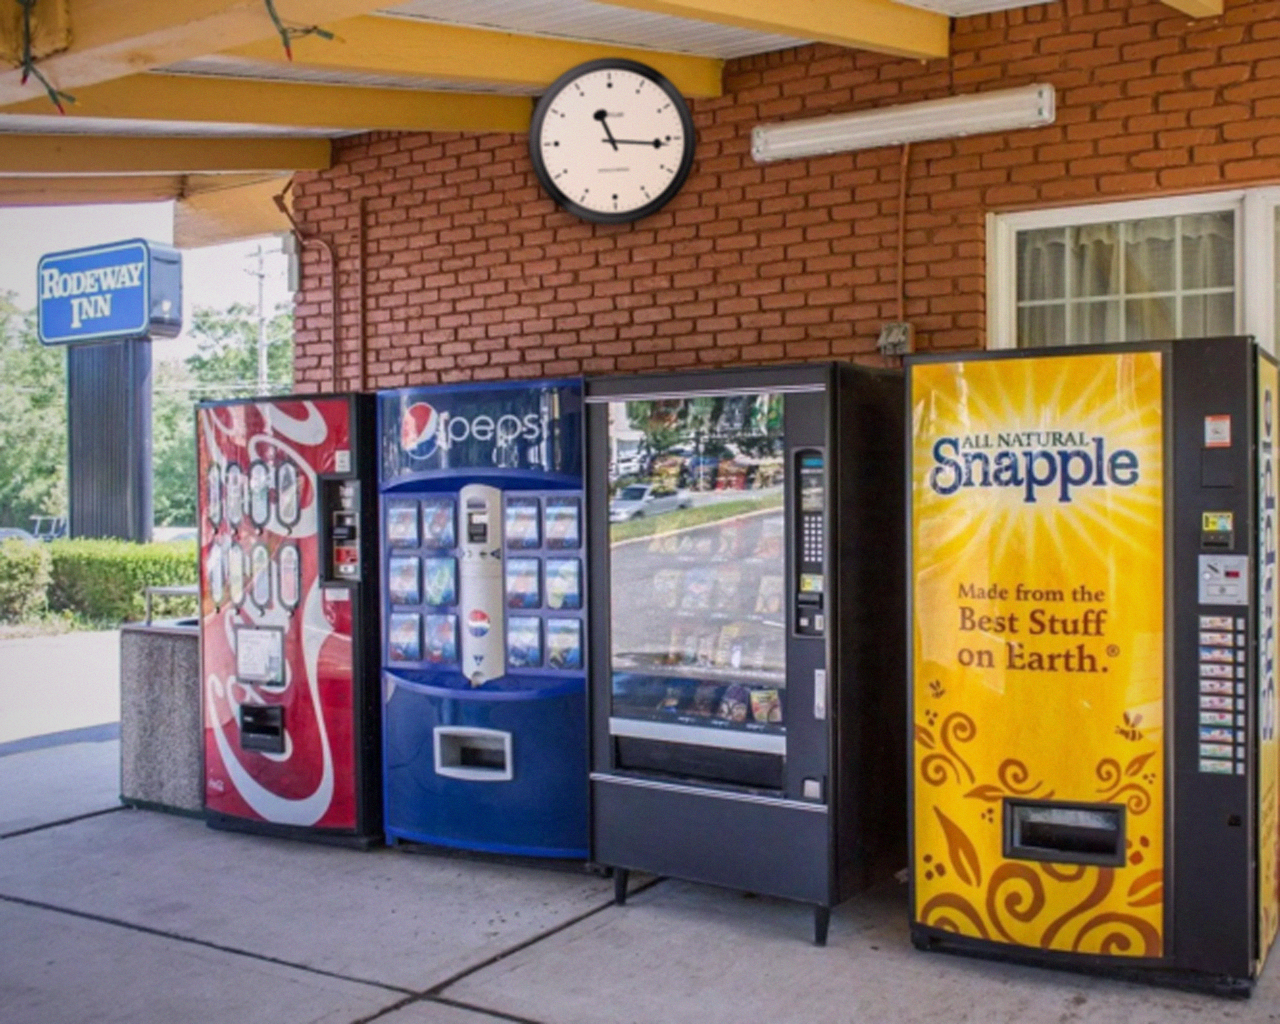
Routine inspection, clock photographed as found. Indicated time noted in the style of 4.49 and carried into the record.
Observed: 11.16
